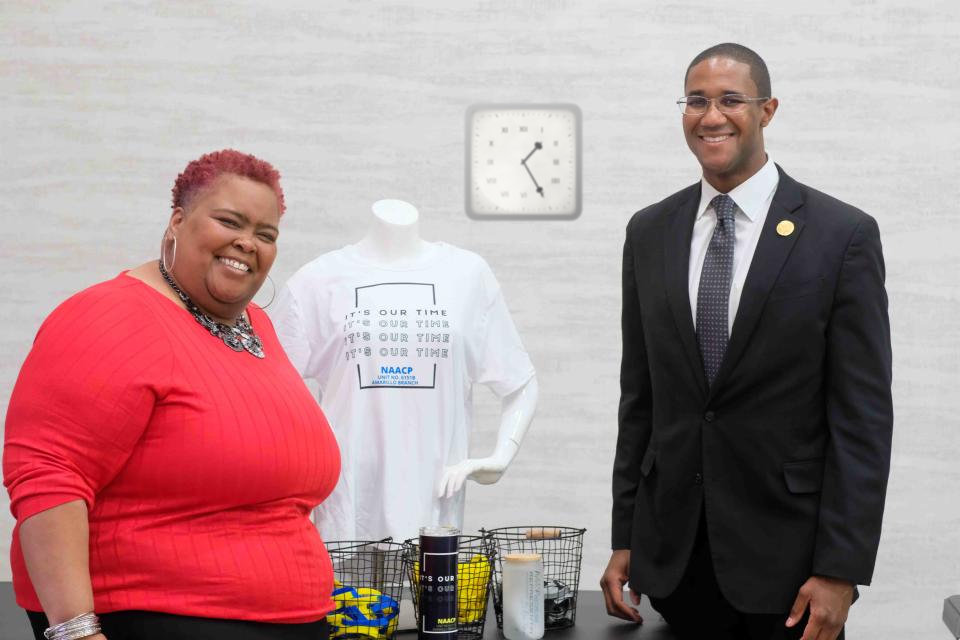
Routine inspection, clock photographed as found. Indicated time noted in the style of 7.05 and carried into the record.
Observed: 1.25
